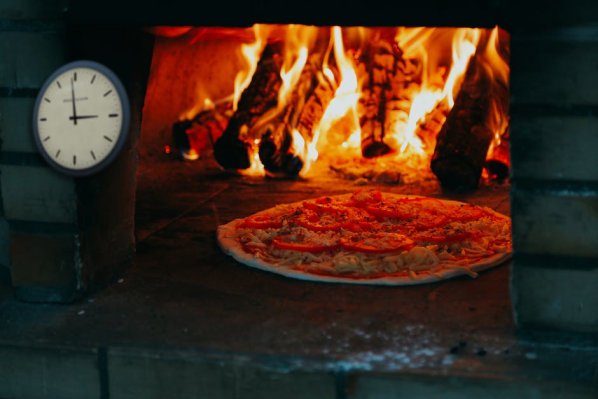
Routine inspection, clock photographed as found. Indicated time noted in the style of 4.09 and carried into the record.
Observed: 2.59
